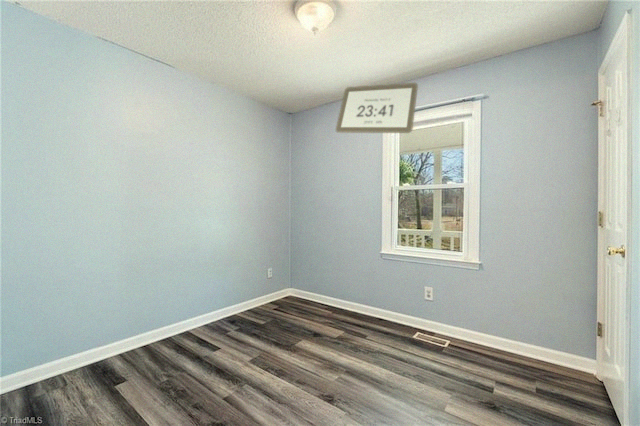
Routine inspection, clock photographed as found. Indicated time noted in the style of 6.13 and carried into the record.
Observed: 23.41
